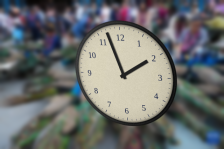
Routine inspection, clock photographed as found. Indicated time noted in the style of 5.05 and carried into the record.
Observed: 1.57
